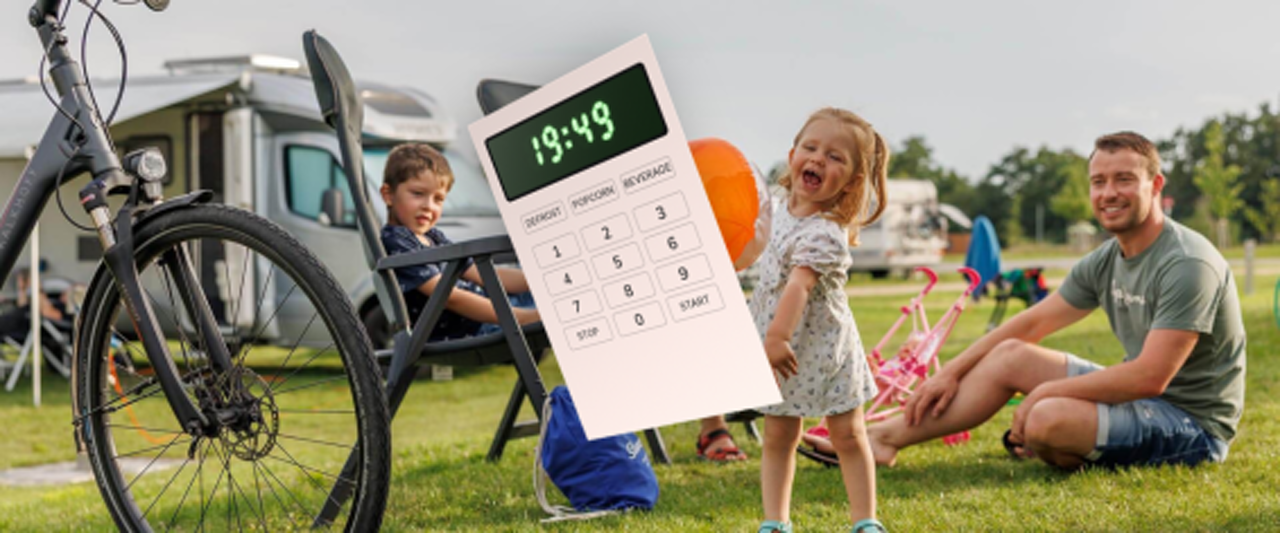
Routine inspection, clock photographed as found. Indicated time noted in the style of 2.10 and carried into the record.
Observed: 19.49
